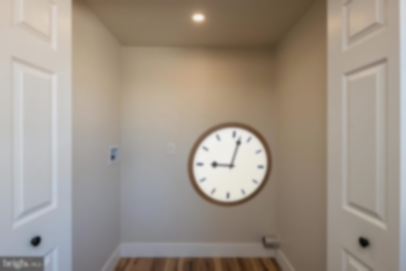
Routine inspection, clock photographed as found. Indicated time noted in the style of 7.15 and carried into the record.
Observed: 9.02
